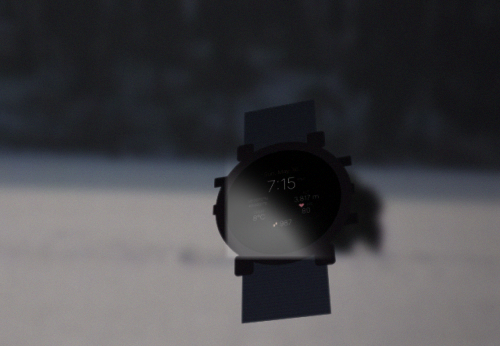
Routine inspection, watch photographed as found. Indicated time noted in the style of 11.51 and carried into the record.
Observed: 7.15
